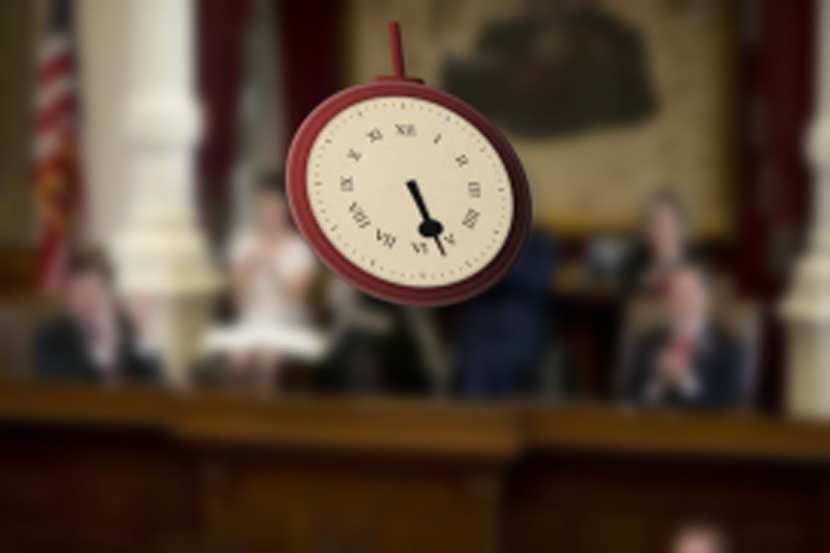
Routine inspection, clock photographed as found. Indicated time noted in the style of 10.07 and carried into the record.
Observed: 5.27
